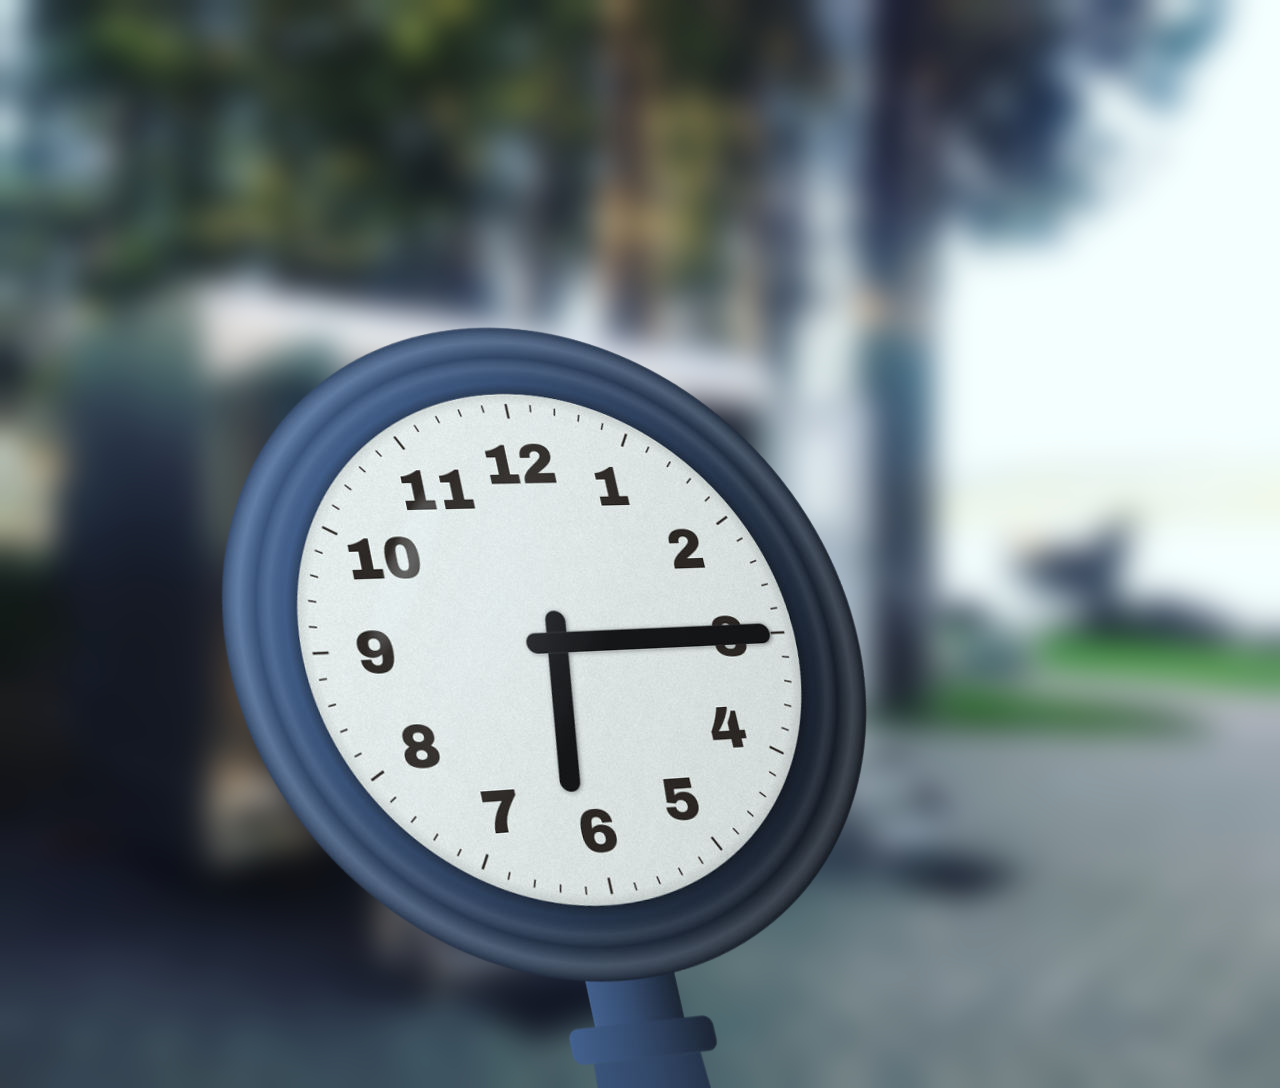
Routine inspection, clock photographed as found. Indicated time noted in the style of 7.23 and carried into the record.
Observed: 6.15
